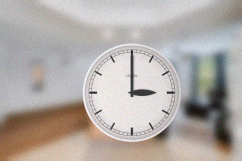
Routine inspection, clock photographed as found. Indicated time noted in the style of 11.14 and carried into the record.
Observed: 3.00
